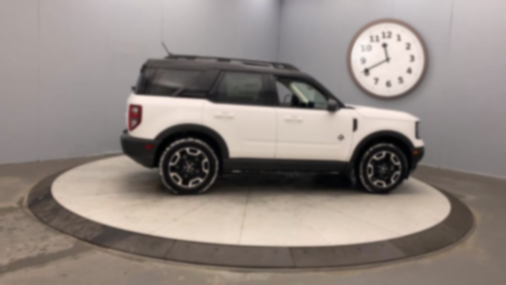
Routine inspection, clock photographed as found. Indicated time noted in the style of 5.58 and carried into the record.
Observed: 11.41
